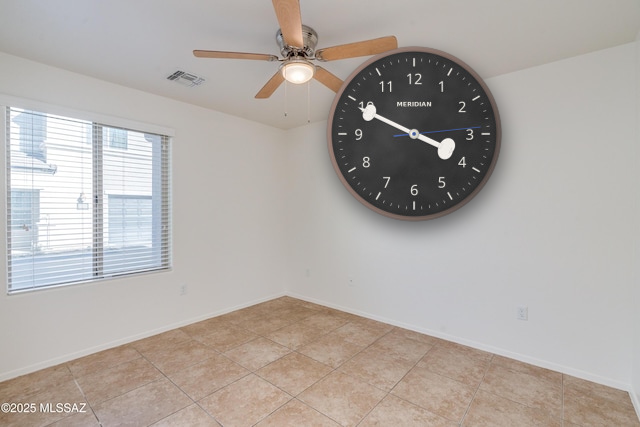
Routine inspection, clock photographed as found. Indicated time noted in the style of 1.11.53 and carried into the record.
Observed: 3.49.14
